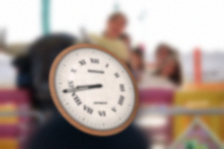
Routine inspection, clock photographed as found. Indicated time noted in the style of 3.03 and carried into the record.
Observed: 8.43
